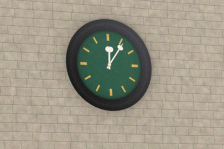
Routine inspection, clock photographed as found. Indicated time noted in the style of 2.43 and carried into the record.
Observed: 12.06
